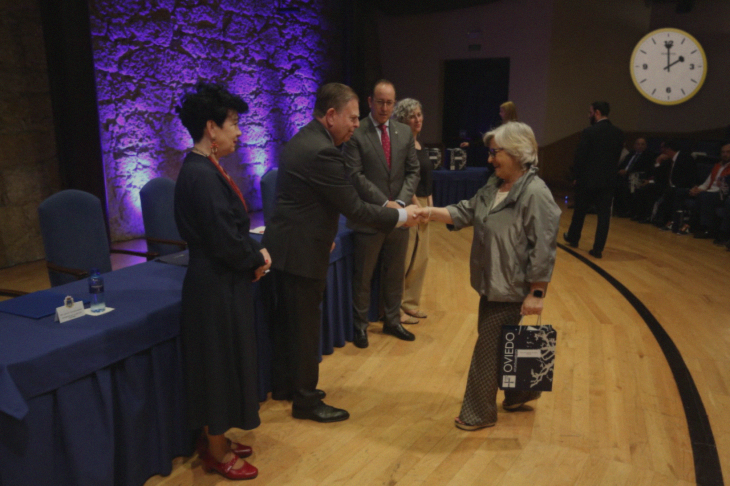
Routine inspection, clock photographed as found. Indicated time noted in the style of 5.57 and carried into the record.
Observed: 2.00
